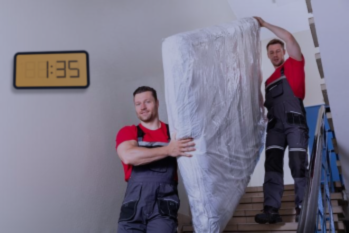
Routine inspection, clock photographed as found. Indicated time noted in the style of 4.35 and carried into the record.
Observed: 1.35
